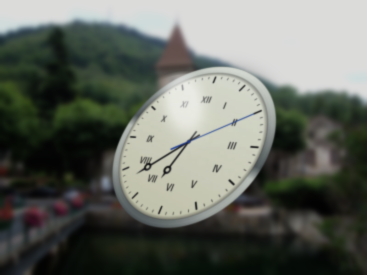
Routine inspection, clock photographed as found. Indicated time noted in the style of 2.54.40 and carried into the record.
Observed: 6.38.10
